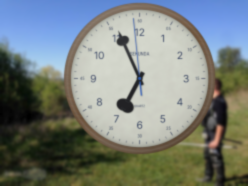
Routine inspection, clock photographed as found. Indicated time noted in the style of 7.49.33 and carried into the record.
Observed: 6.55.59
